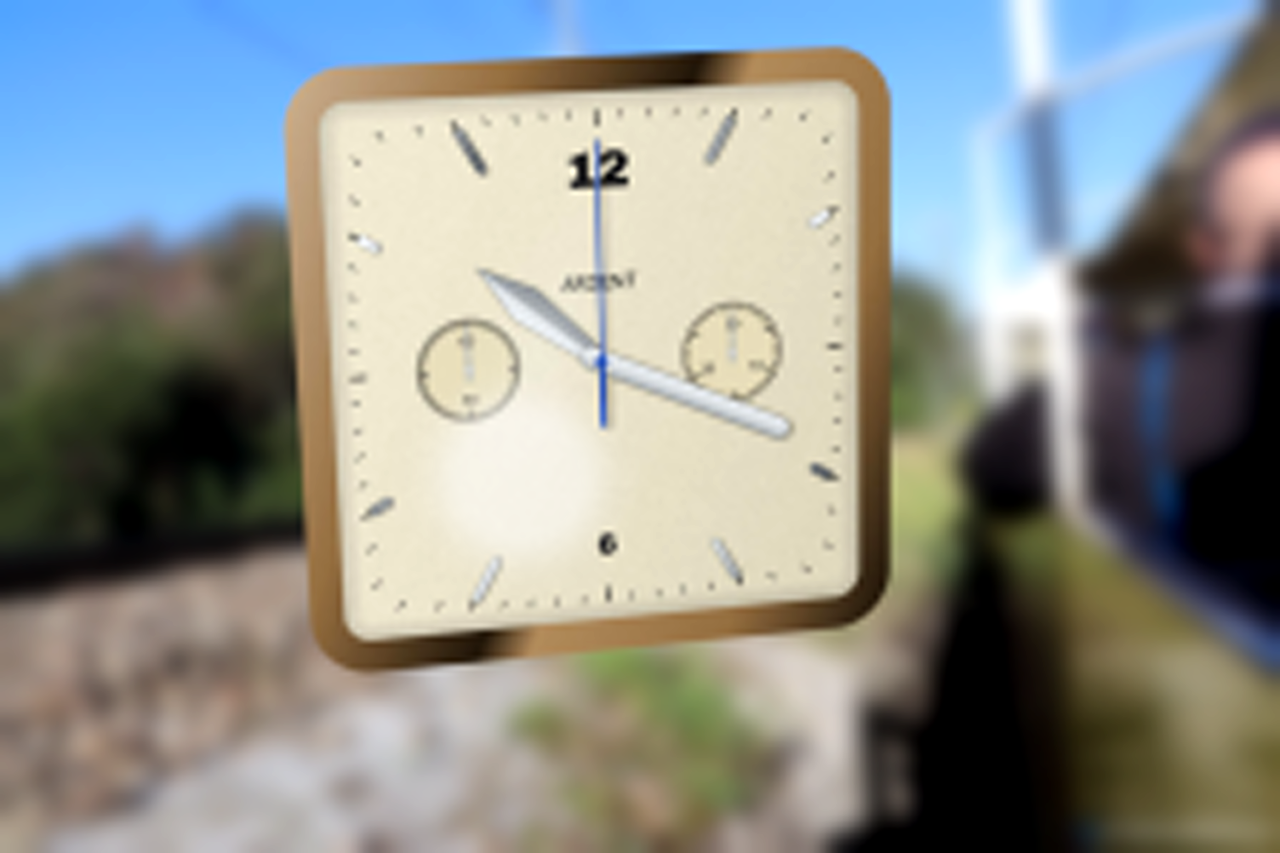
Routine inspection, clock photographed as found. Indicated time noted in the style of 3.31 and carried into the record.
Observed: 10.19
